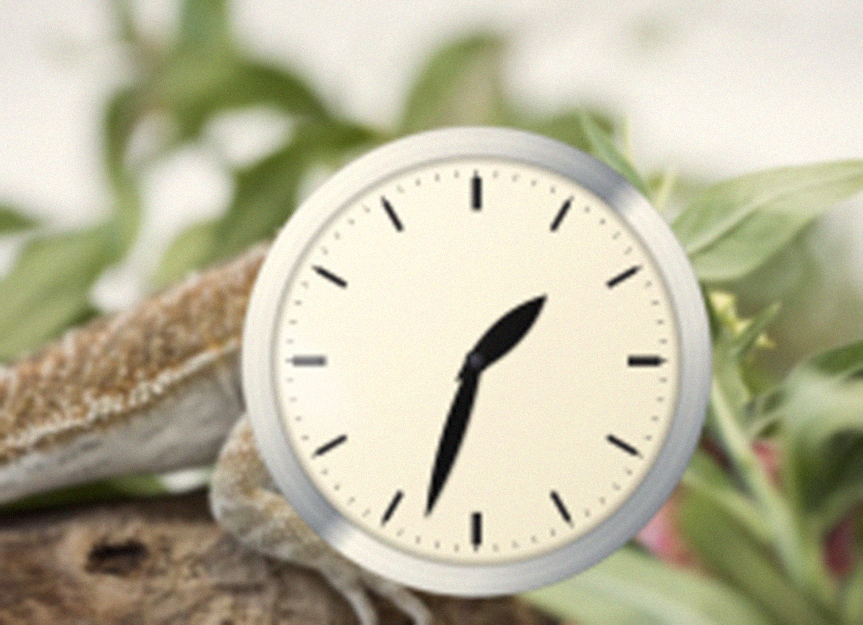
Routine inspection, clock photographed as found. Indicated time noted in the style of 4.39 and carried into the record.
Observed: 1.33
